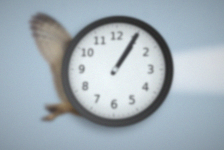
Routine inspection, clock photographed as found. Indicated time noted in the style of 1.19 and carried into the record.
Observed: 1.05
